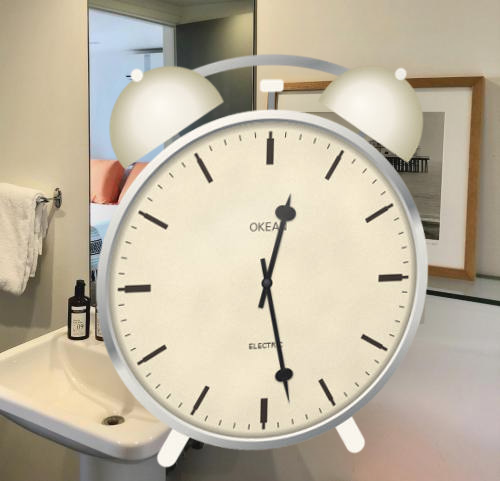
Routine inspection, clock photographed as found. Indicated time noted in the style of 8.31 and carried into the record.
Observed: 12.28
